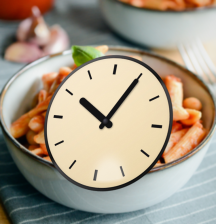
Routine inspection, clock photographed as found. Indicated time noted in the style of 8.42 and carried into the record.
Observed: 10.05
